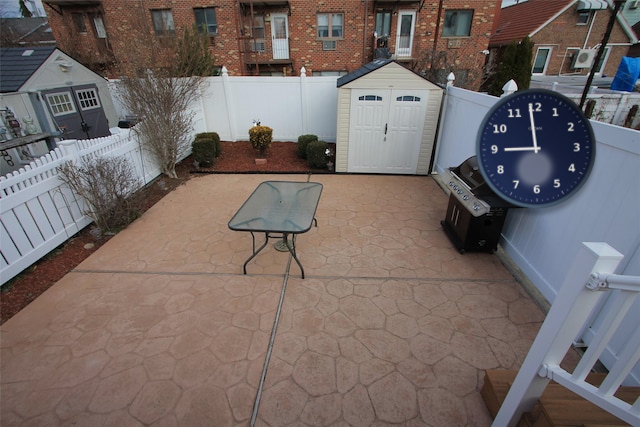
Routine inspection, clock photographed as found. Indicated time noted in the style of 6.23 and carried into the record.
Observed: 8.59
